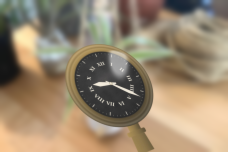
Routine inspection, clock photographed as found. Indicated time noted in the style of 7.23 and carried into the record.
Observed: 9.22
